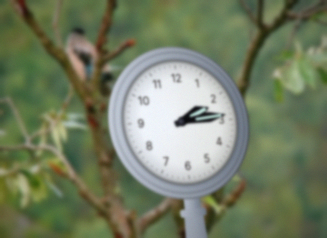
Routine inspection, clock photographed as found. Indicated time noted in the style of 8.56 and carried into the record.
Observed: 2.14
